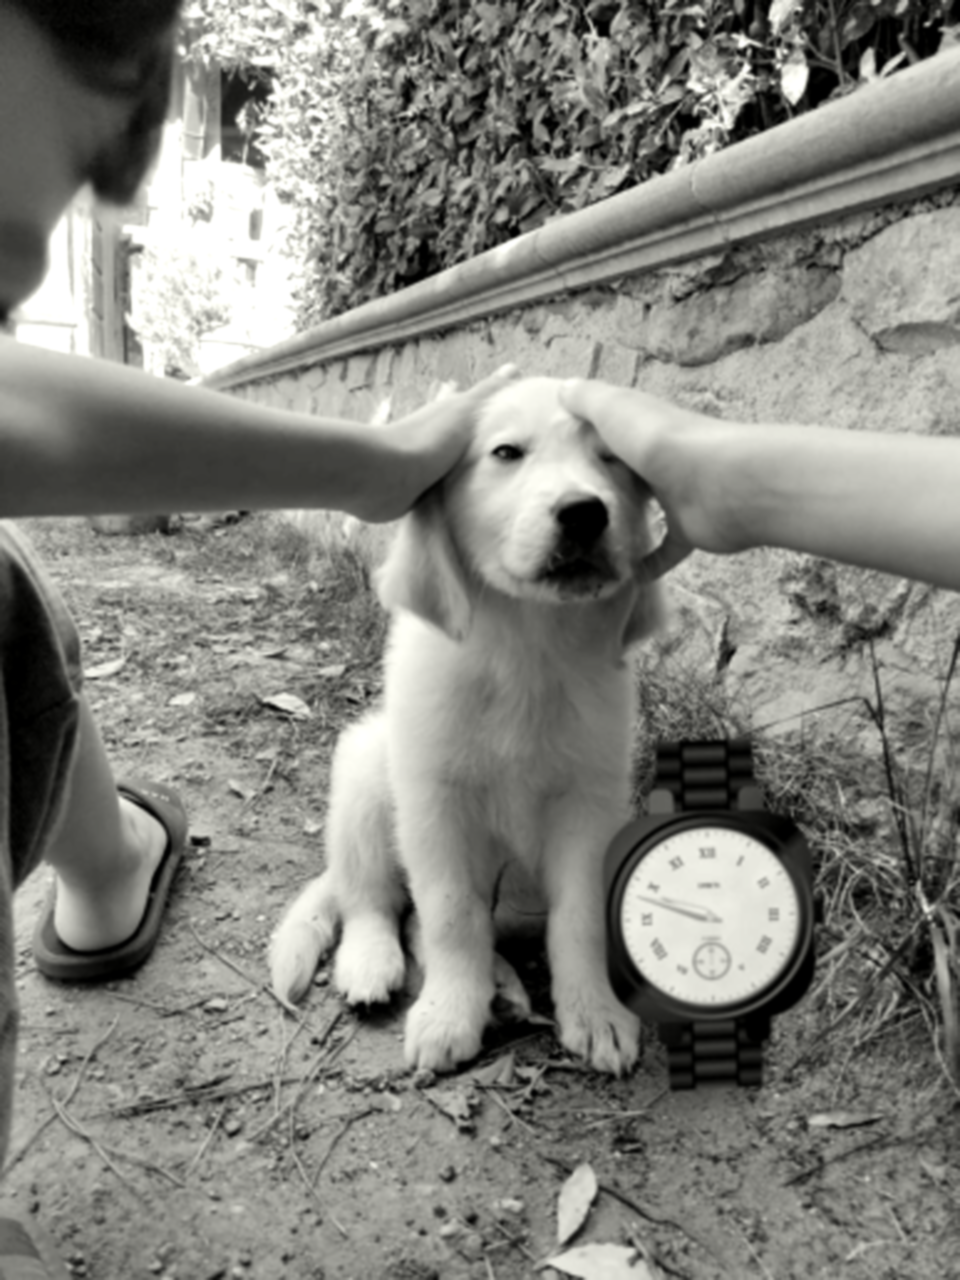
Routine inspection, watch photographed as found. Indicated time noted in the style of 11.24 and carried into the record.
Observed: 9.48
